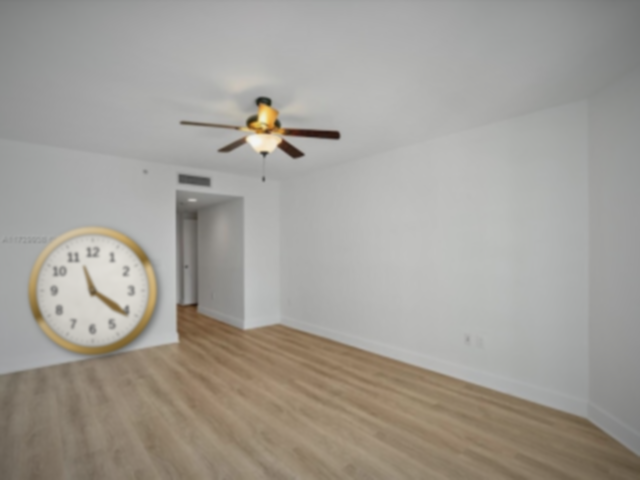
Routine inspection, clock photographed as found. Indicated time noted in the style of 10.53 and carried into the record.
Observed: 11.21
